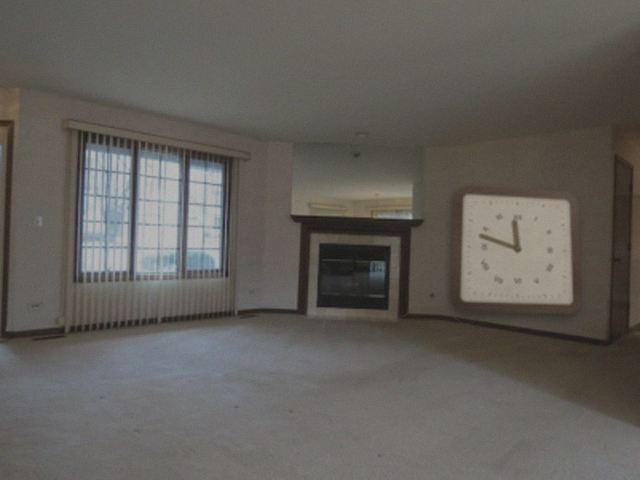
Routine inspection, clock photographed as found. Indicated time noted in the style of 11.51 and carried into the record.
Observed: 11.48
